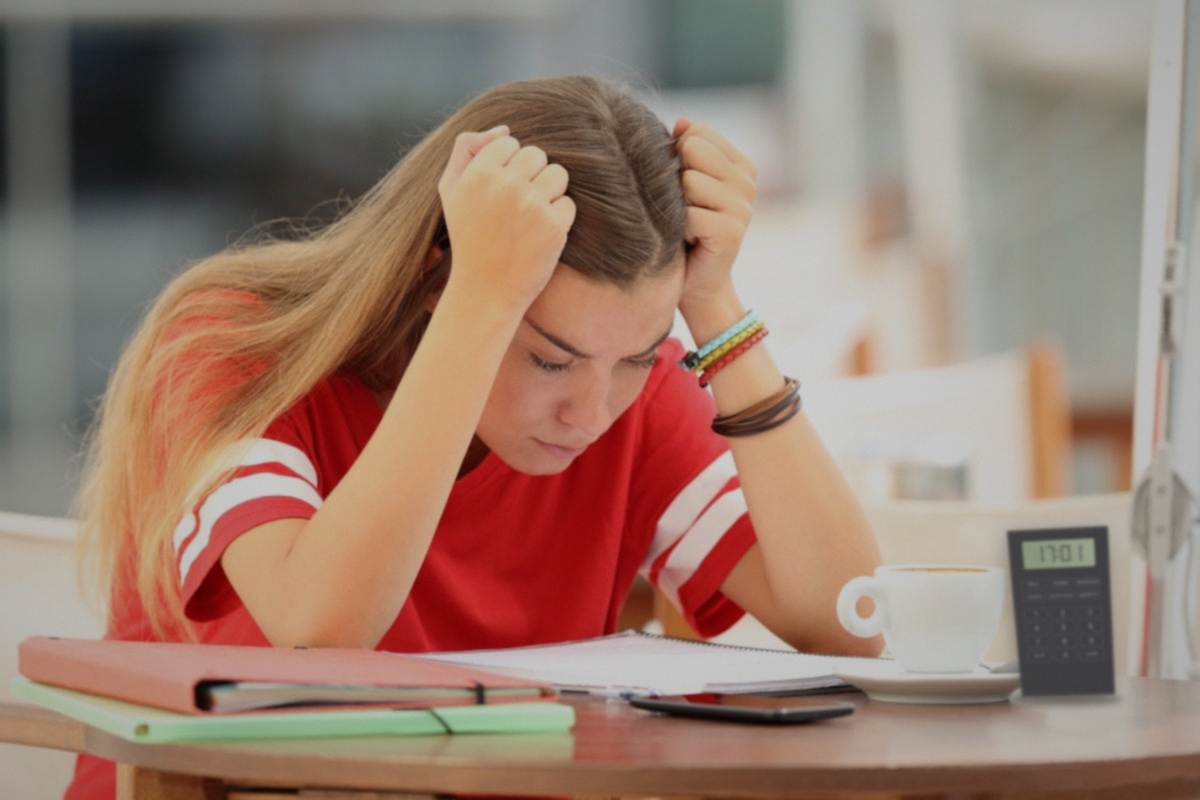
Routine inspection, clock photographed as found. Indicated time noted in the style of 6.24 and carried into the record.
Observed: 17.01
